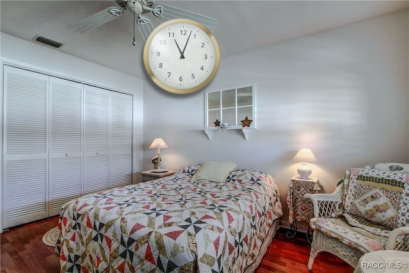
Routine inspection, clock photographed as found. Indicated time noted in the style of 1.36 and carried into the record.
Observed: 11.03
